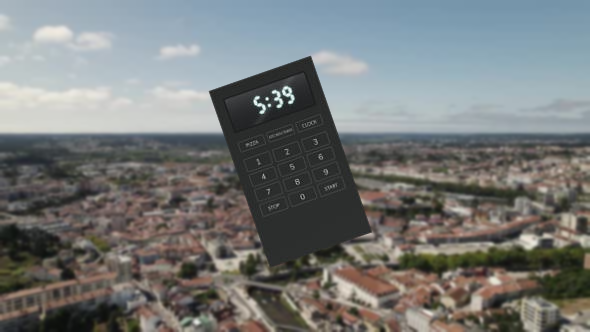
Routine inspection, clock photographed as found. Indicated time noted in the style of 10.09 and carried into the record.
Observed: 5.39
